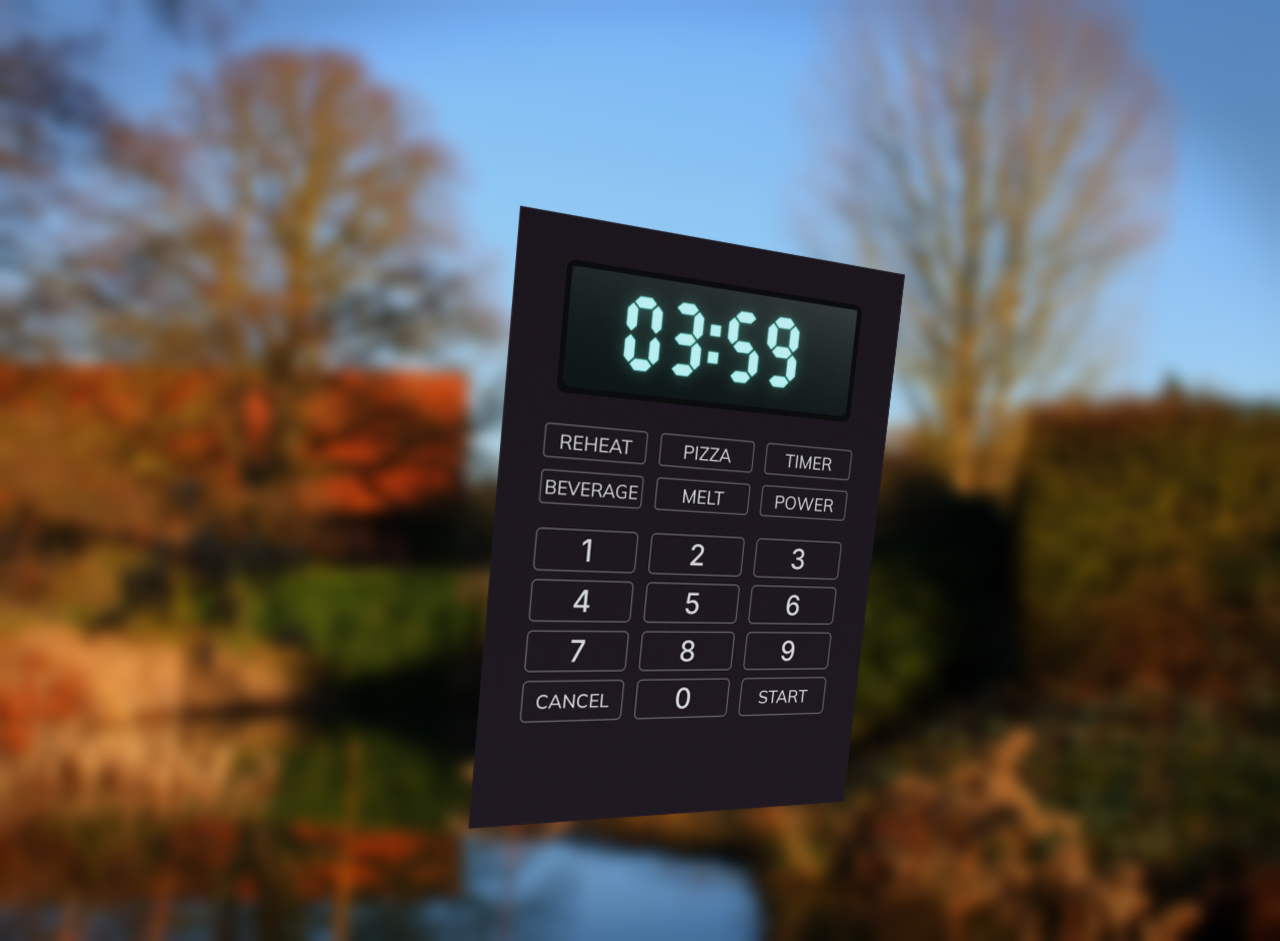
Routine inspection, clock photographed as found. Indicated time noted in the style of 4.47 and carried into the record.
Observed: 3.59
